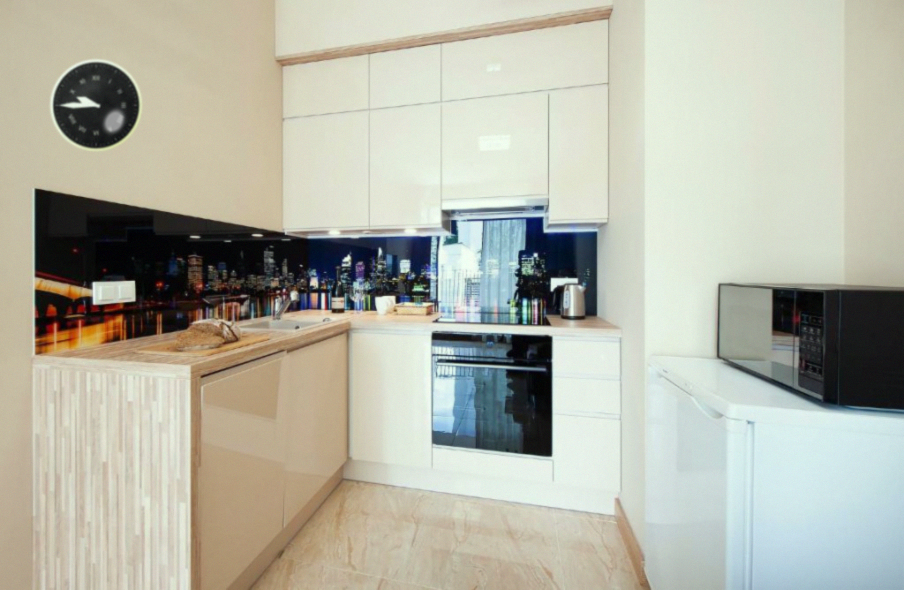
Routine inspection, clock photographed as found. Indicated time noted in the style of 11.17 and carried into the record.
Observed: 9.45
